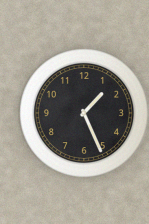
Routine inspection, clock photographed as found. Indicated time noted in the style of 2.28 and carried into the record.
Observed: 1.26
